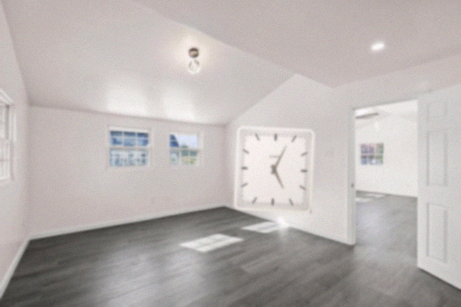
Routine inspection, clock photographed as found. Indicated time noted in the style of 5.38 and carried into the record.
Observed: 5.04
